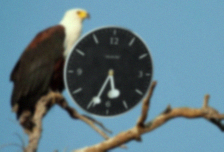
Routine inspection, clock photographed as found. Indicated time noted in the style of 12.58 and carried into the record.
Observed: 5.34
